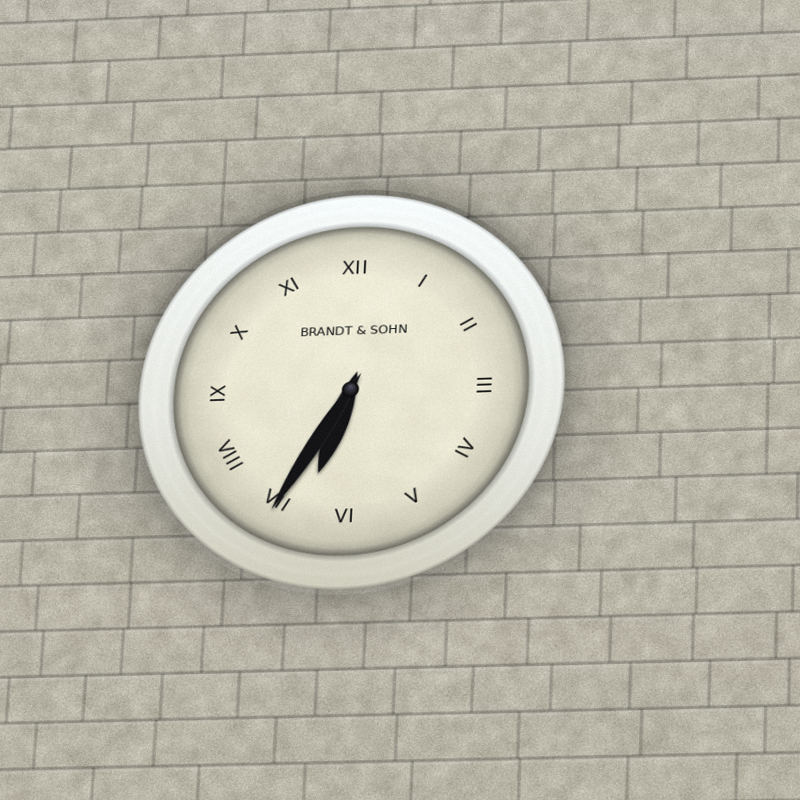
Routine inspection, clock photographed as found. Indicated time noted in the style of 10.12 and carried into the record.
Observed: 6.35
